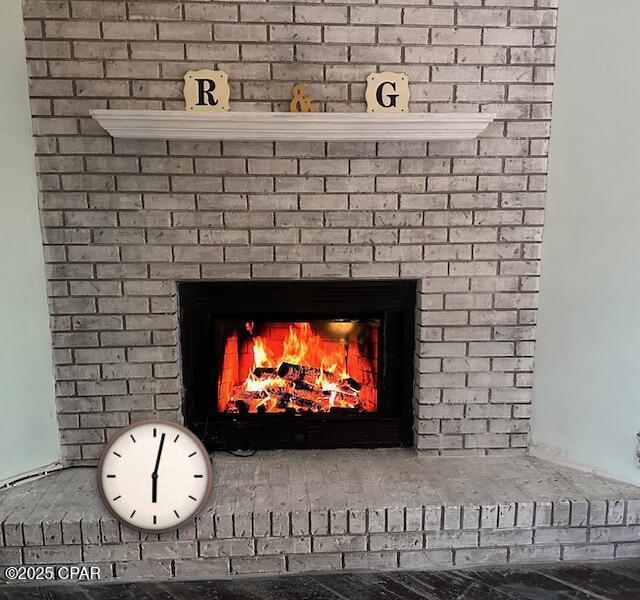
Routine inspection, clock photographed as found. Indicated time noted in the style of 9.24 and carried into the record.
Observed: 6.02
